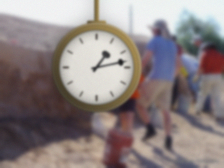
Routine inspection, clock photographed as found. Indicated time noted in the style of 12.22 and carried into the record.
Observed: 1.13
